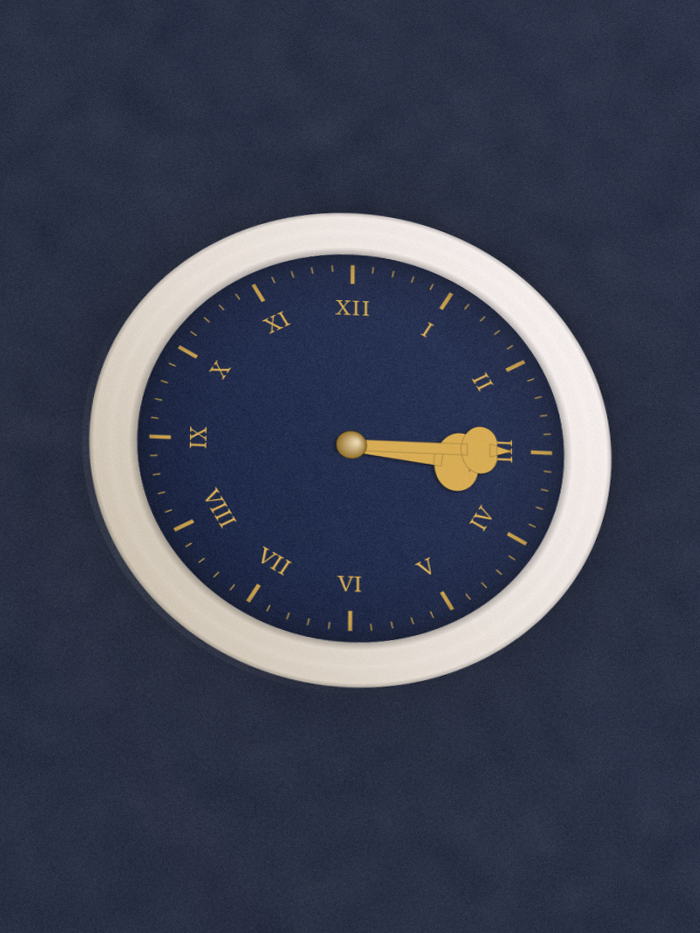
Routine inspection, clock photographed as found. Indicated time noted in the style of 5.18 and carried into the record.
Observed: 3.15
